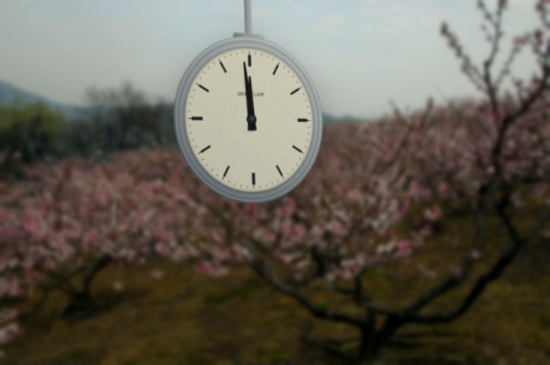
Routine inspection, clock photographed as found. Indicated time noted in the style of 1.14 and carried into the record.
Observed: 11.59
